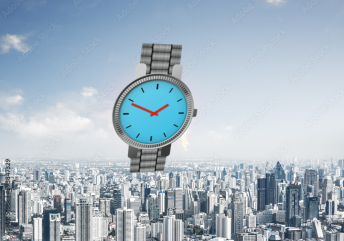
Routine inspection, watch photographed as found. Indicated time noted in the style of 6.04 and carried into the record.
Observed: 1.49
